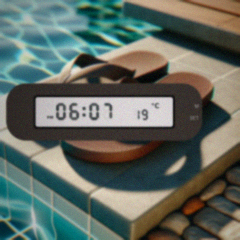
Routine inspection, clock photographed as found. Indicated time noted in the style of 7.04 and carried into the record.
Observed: 6.07
